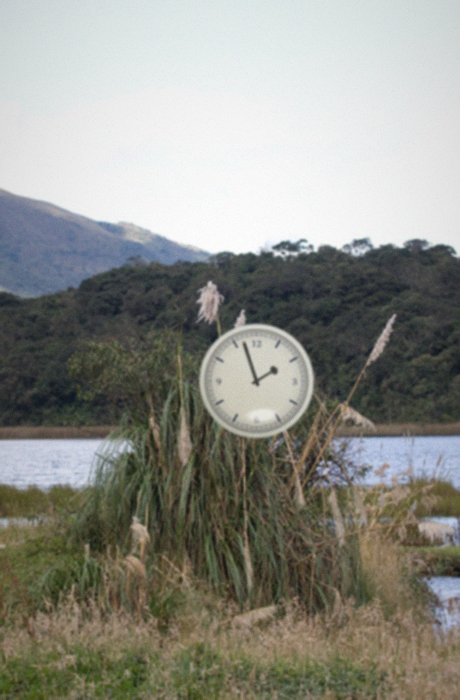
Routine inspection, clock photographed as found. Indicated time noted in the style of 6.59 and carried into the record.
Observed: 1.57
